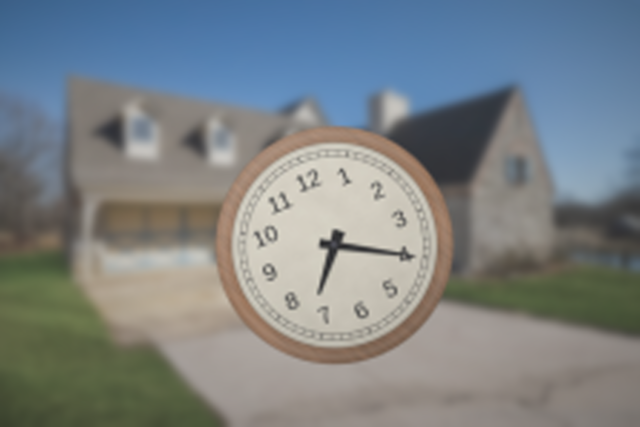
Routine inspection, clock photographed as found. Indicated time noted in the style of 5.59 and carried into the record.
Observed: 7.20
